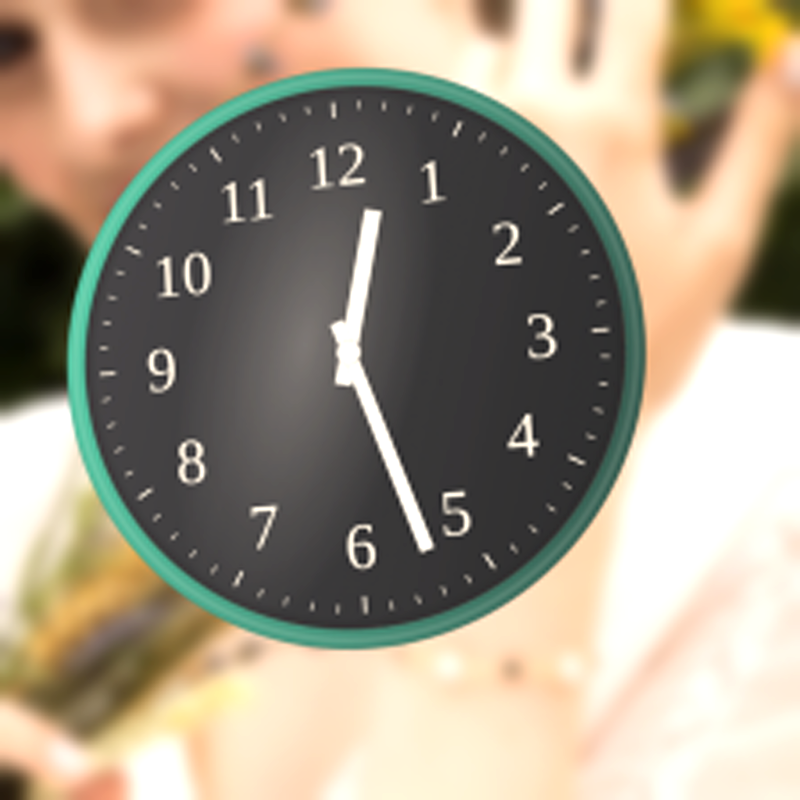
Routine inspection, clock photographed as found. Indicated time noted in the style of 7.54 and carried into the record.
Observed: 12.27
